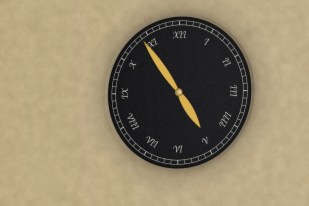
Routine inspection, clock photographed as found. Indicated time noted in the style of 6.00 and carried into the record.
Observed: 4.54
